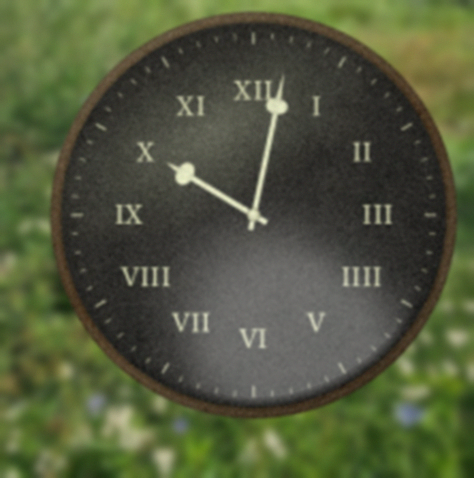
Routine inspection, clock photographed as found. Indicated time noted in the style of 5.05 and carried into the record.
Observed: 10.02
